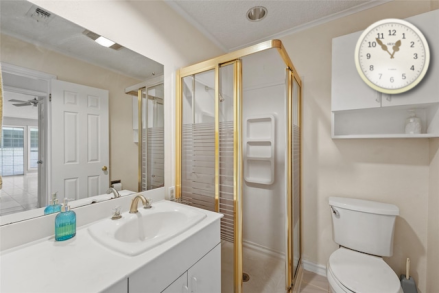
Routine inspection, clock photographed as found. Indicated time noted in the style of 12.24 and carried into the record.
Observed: 12.53
